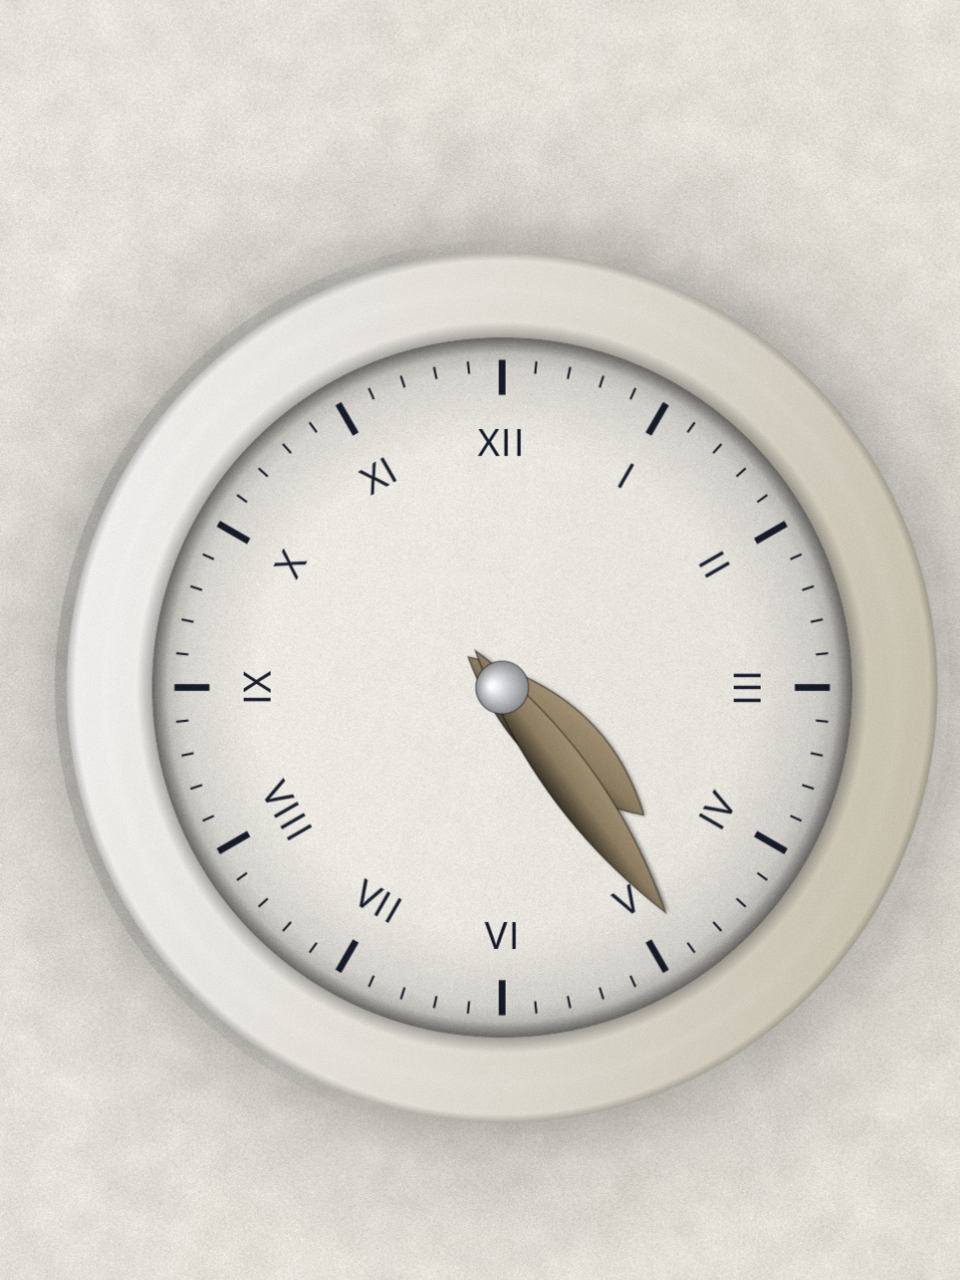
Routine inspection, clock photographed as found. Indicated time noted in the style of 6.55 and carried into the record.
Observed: 4.24
